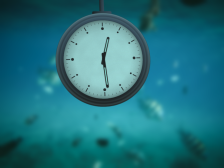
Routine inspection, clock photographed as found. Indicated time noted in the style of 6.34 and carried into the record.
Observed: 12.29
